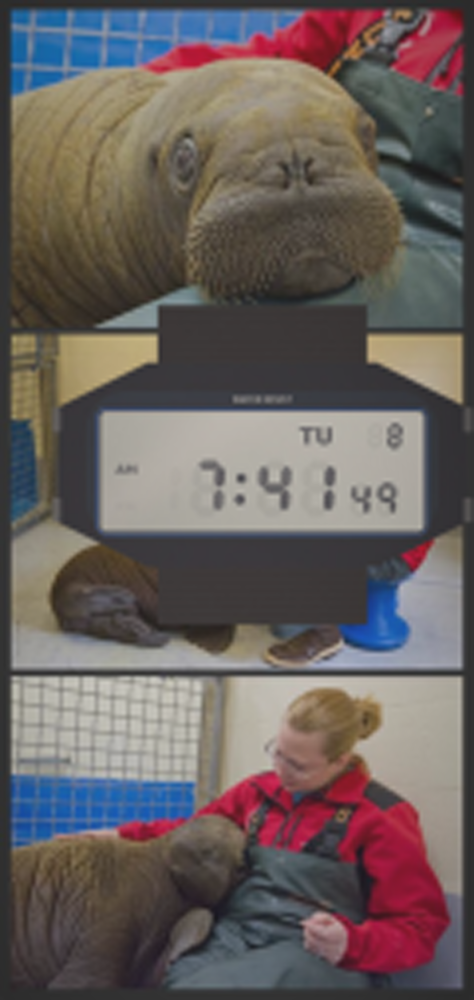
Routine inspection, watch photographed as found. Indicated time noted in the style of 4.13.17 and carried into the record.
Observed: 7.41.49
